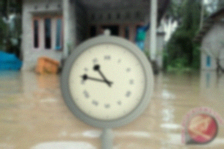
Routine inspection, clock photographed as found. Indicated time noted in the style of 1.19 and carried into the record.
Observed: 10.47
